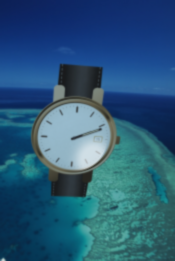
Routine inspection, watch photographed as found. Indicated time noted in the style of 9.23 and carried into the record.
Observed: 2.11
